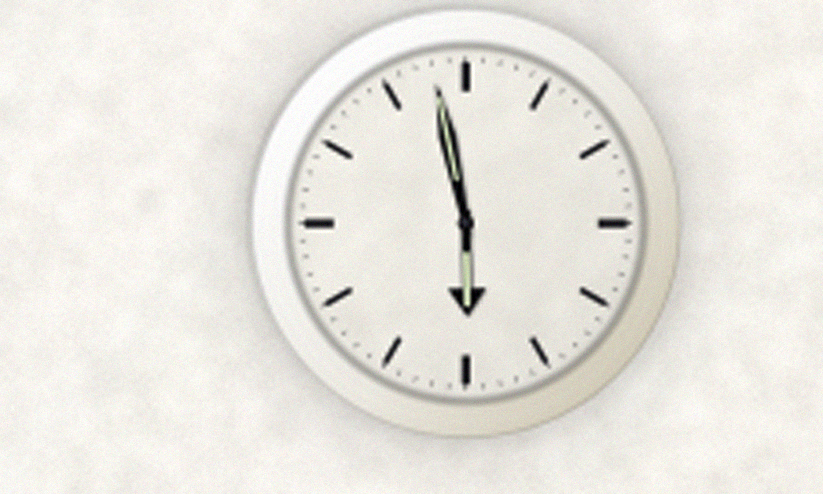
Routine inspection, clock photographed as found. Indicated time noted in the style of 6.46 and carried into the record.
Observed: 5.58
